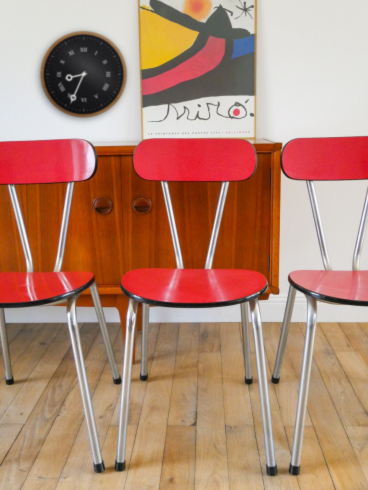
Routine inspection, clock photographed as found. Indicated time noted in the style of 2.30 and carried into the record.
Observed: 8.34
